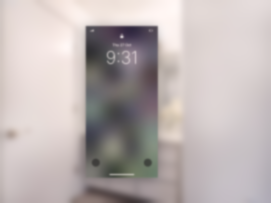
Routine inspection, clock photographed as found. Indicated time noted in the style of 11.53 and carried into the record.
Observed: 9.31
